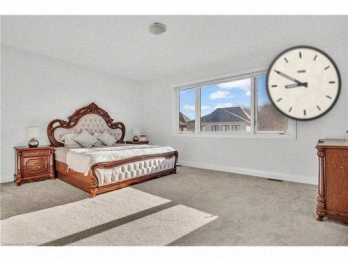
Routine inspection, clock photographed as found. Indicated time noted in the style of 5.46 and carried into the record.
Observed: 8.50
